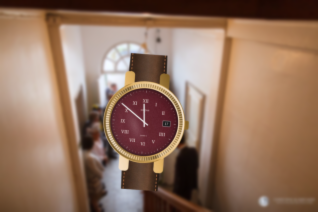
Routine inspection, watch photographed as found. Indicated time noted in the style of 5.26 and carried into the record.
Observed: 11.51
